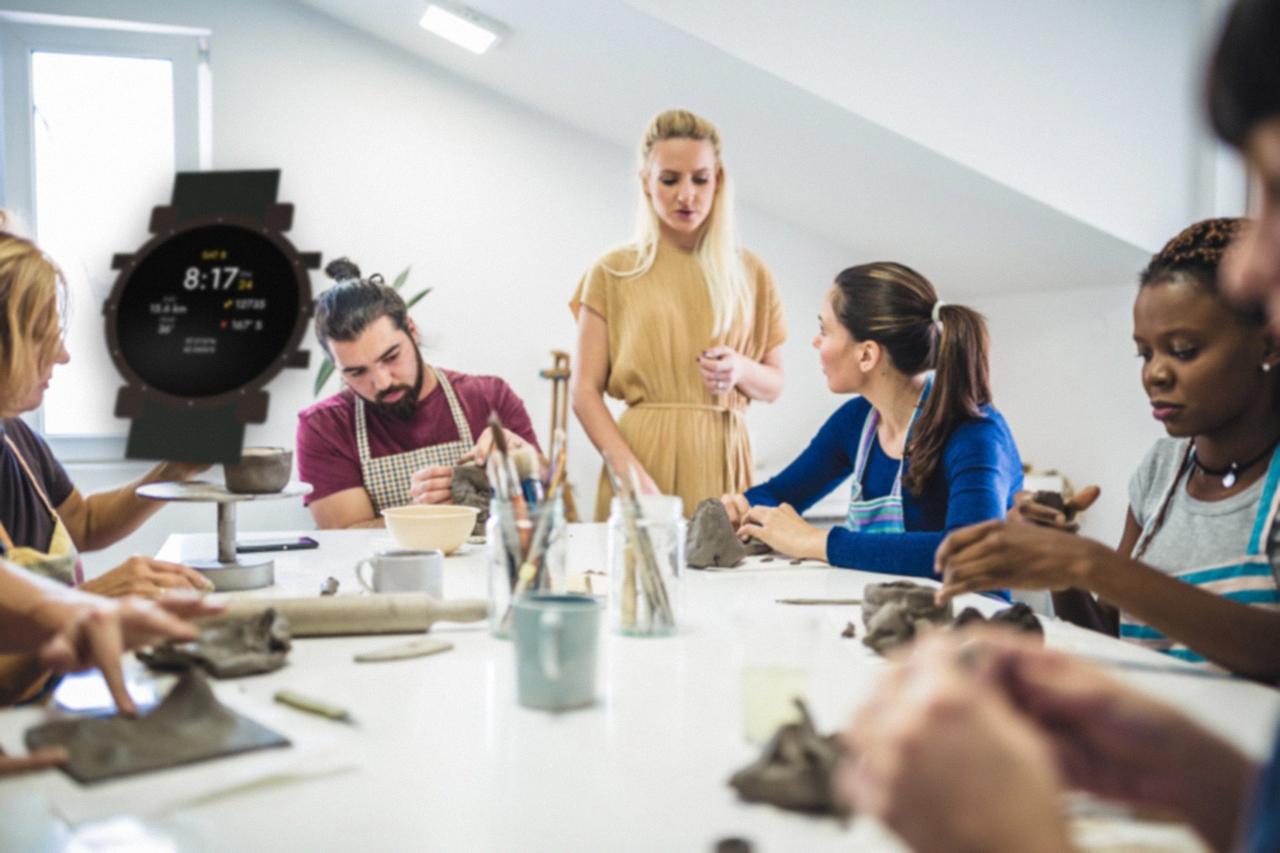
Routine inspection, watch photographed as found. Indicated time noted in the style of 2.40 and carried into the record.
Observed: 8.17
